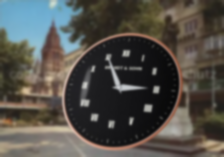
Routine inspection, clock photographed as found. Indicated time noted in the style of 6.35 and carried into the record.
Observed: 2.55
